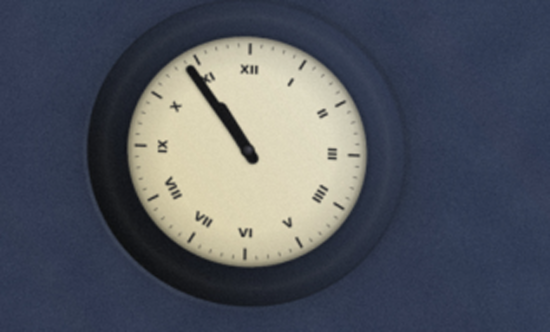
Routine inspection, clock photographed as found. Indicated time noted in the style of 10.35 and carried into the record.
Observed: 10.54
